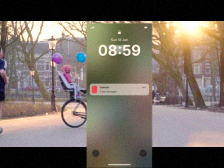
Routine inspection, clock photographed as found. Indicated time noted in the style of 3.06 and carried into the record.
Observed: 8.59
